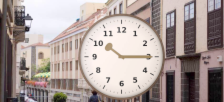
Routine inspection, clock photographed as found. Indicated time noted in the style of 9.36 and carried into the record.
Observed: 10.15
